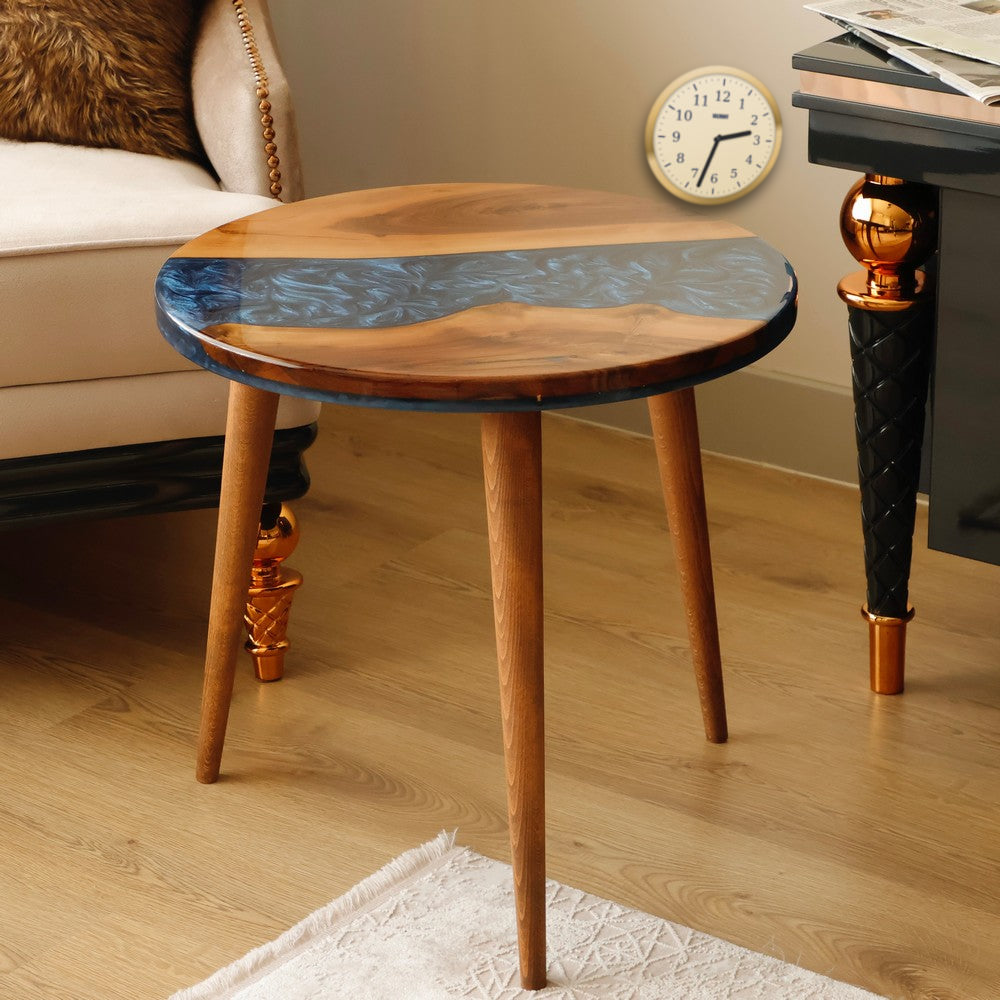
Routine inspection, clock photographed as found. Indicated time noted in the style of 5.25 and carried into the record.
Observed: 2.33
